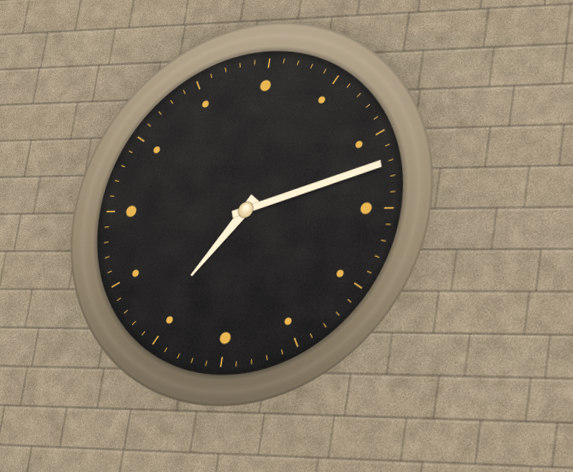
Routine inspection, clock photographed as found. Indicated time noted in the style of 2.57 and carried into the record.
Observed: 7.12
